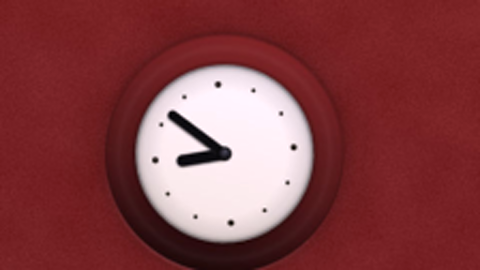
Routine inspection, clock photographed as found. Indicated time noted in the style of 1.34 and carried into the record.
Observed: 8.52
